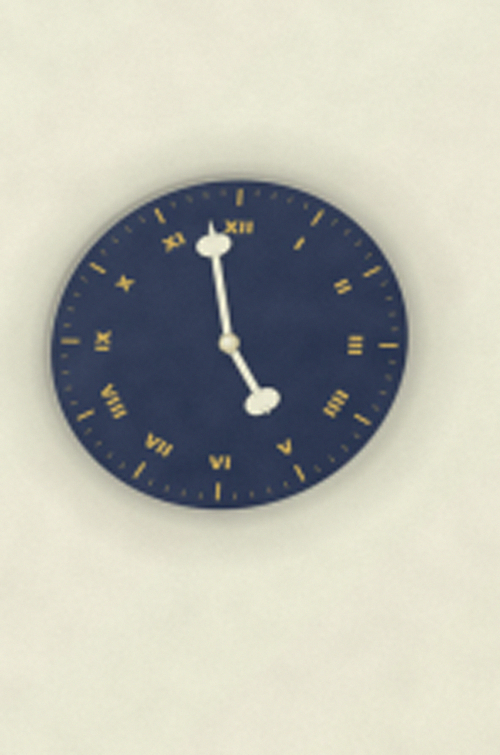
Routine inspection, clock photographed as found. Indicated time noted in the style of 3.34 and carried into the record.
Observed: 4.58
